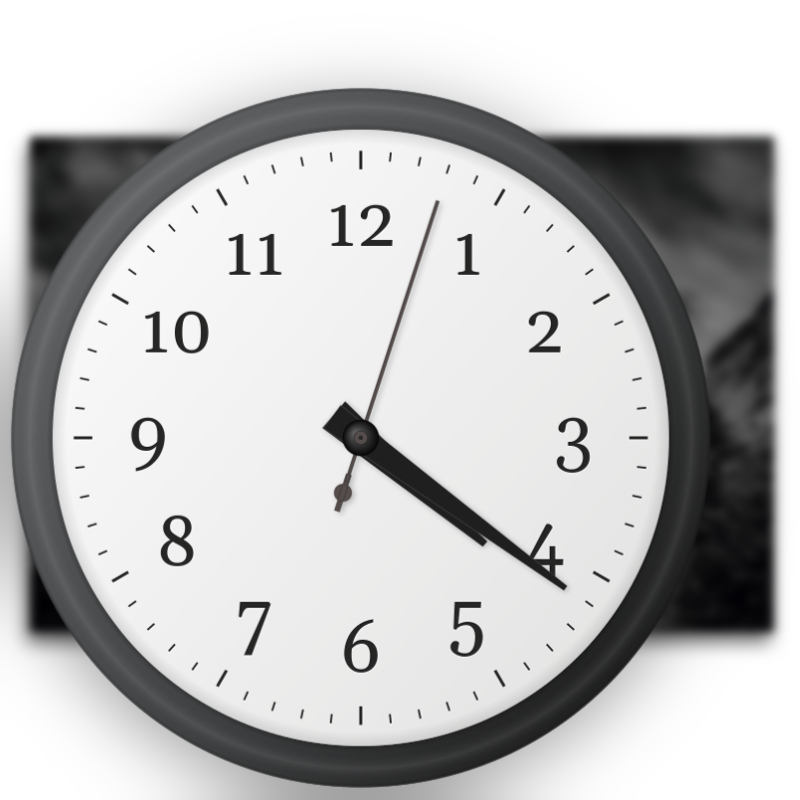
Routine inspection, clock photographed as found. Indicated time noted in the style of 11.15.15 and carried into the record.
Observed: 4.21.03
